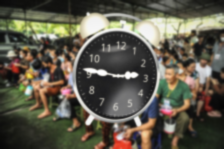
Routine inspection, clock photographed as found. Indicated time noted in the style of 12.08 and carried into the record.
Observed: 2.46
